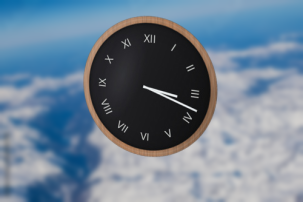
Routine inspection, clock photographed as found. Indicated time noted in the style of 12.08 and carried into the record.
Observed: 3.18
